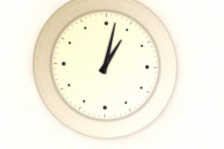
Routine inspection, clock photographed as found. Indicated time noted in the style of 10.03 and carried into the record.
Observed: 1.02
